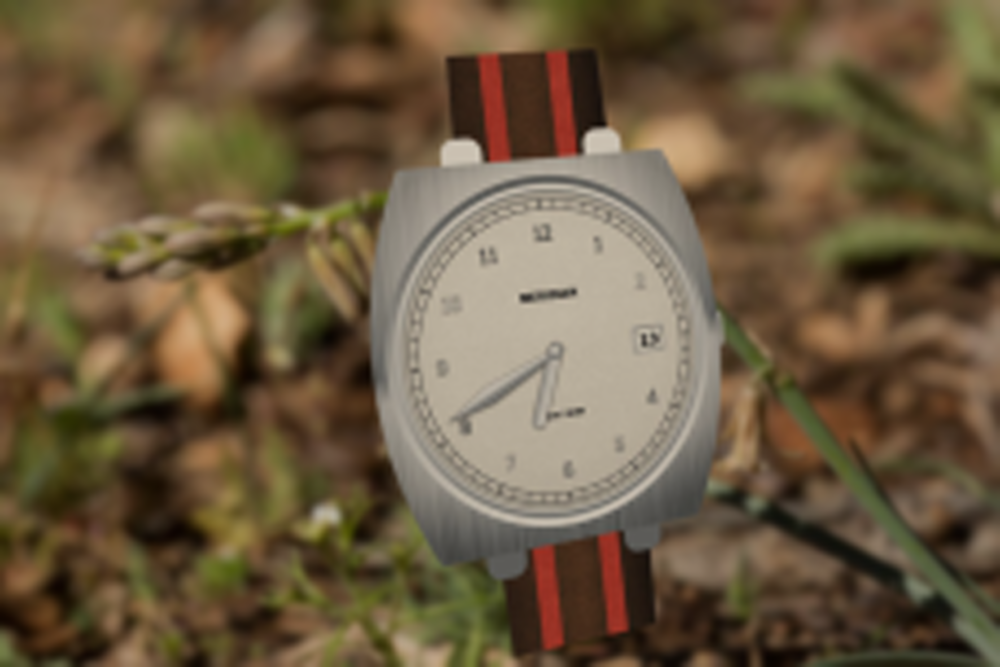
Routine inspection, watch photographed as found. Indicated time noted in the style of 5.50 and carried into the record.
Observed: 6.41
